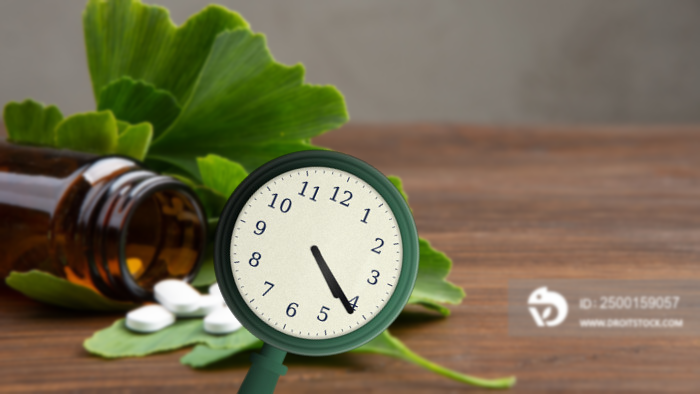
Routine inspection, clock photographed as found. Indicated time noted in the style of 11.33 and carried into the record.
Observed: 4.21
